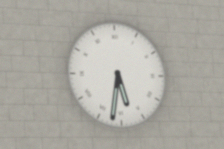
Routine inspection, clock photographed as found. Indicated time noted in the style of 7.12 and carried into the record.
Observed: 5.32
